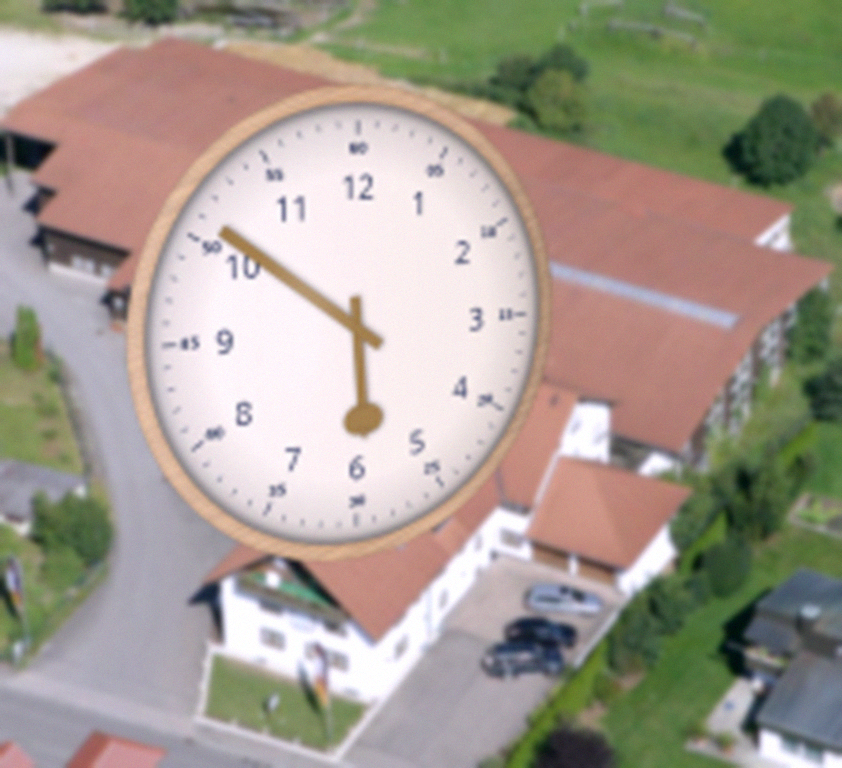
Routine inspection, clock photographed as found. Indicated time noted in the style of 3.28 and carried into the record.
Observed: 5.51
